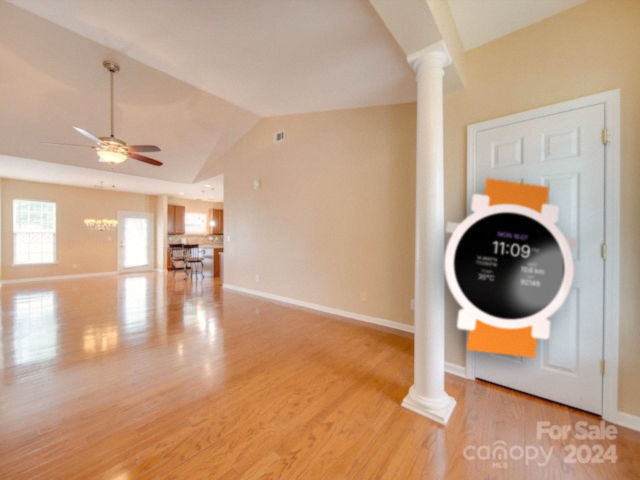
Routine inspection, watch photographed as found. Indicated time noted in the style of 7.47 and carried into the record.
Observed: 11.09
